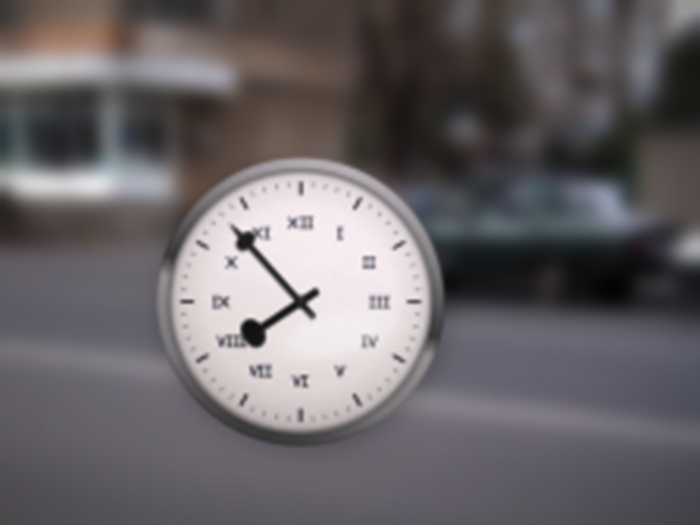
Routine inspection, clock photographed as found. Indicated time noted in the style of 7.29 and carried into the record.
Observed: 7.53
